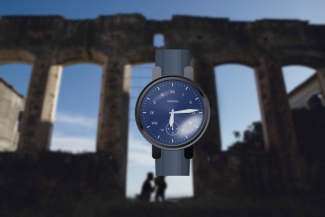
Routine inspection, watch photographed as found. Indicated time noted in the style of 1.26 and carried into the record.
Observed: 6.14
